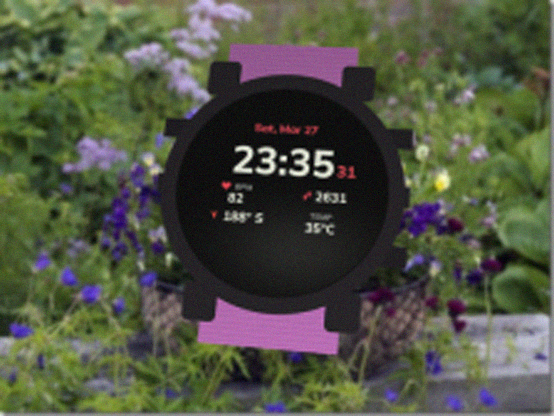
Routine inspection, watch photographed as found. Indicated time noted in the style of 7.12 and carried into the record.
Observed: 23.35
